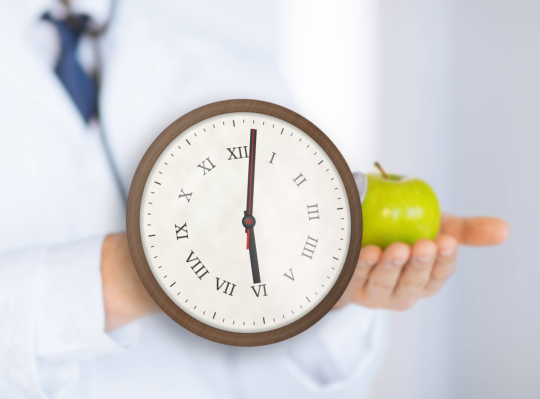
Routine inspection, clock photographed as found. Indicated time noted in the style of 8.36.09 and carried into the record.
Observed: 6.02.02
